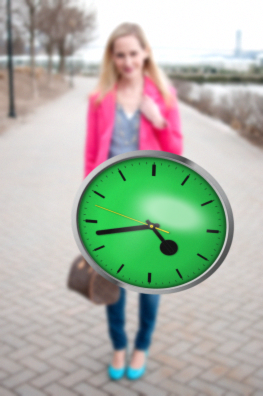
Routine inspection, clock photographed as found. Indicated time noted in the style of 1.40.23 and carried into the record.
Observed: 4.42.48
